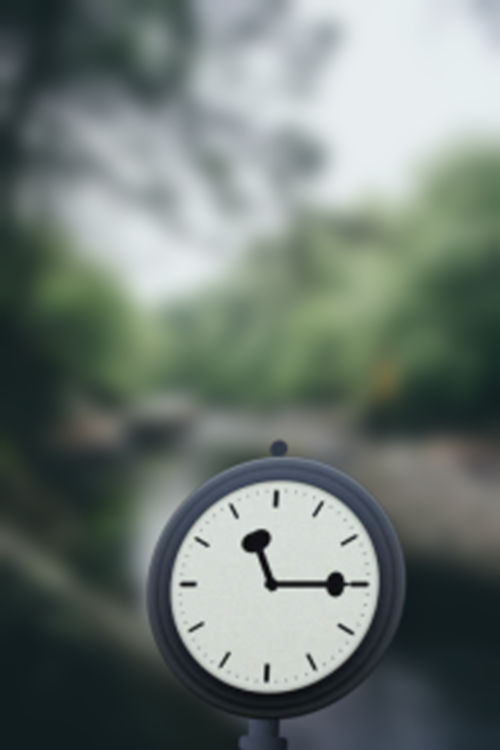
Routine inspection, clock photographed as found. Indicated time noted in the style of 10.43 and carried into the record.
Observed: 11.15
